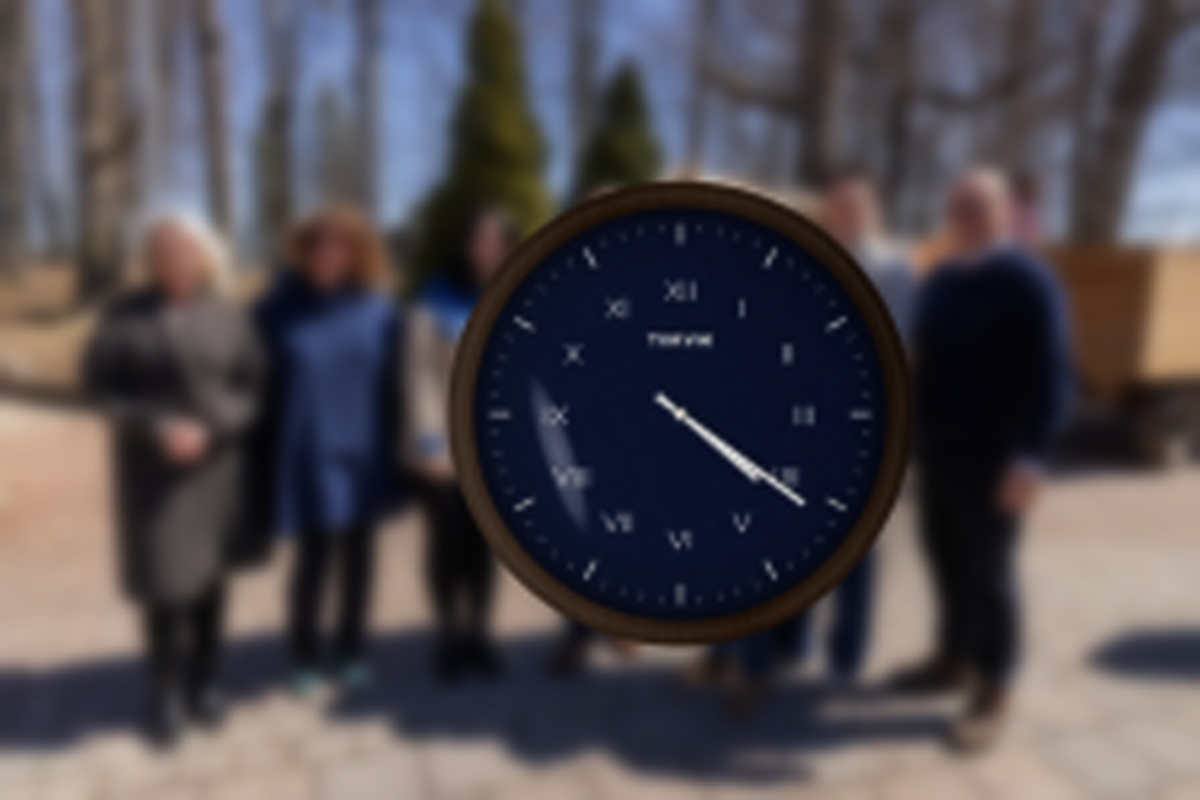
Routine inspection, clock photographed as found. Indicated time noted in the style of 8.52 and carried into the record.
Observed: 4.21
